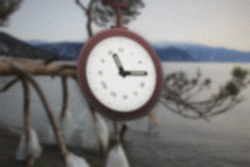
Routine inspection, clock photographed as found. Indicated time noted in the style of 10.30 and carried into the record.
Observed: 11.15
